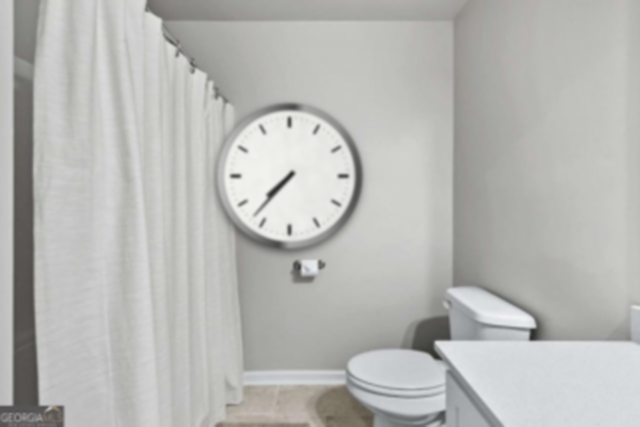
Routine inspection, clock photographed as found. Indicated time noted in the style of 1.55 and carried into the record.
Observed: 7.37
